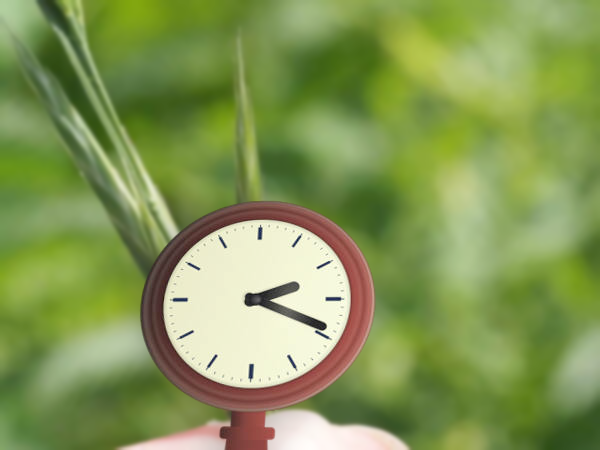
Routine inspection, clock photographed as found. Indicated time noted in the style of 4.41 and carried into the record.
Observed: 2.19
